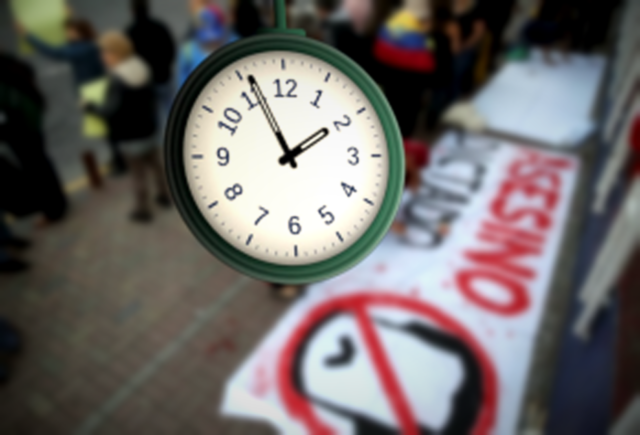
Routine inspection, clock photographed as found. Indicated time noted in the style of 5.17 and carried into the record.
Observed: 1.56
